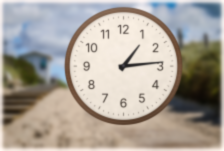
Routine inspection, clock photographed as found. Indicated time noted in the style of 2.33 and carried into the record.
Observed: 1.14
